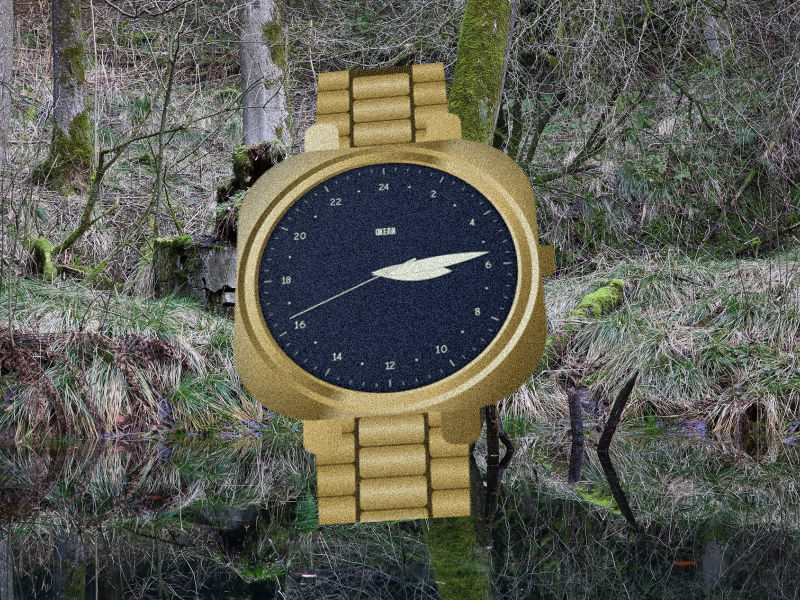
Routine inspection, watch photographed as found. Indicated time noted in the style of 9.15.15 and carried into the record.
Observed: 6.13.41
